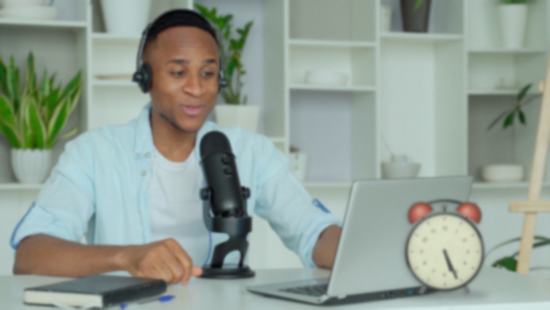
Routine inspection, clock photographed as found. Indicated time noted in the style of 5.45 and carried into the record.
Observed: 5.26
